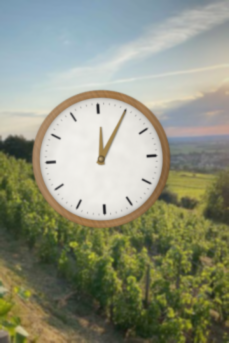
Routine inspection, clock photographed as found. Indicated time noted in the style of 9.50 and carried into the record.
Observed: 12.05
